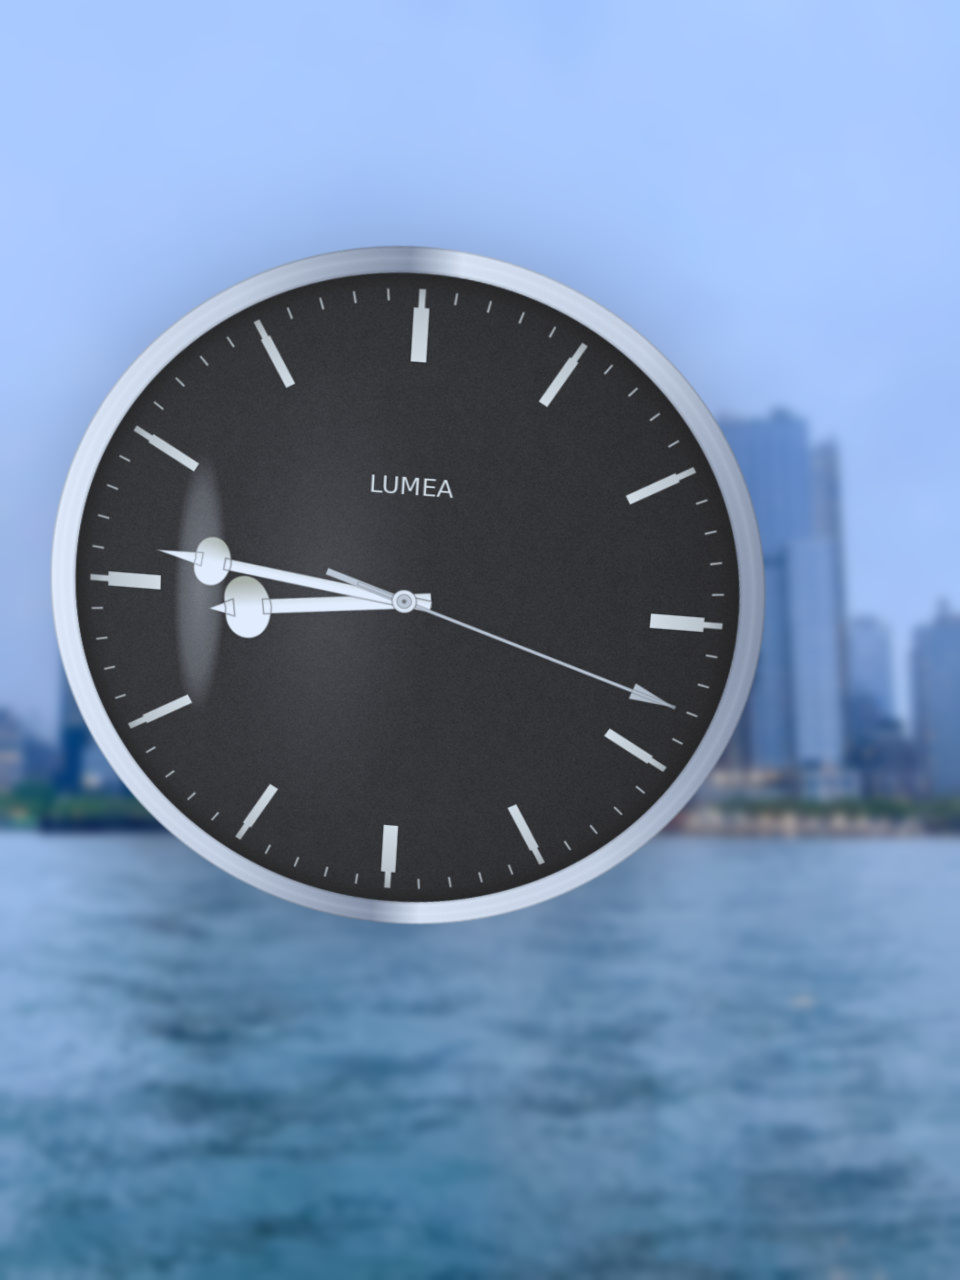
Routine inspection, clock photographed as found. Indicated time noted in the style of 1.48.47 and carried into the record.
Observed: 8.46.18
